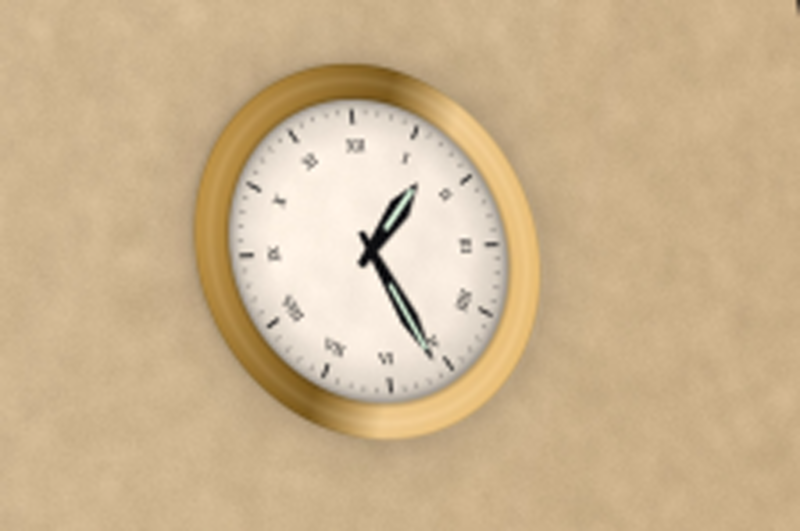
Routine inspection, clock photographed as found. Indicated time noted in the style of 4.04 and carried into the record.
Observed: 1.26
